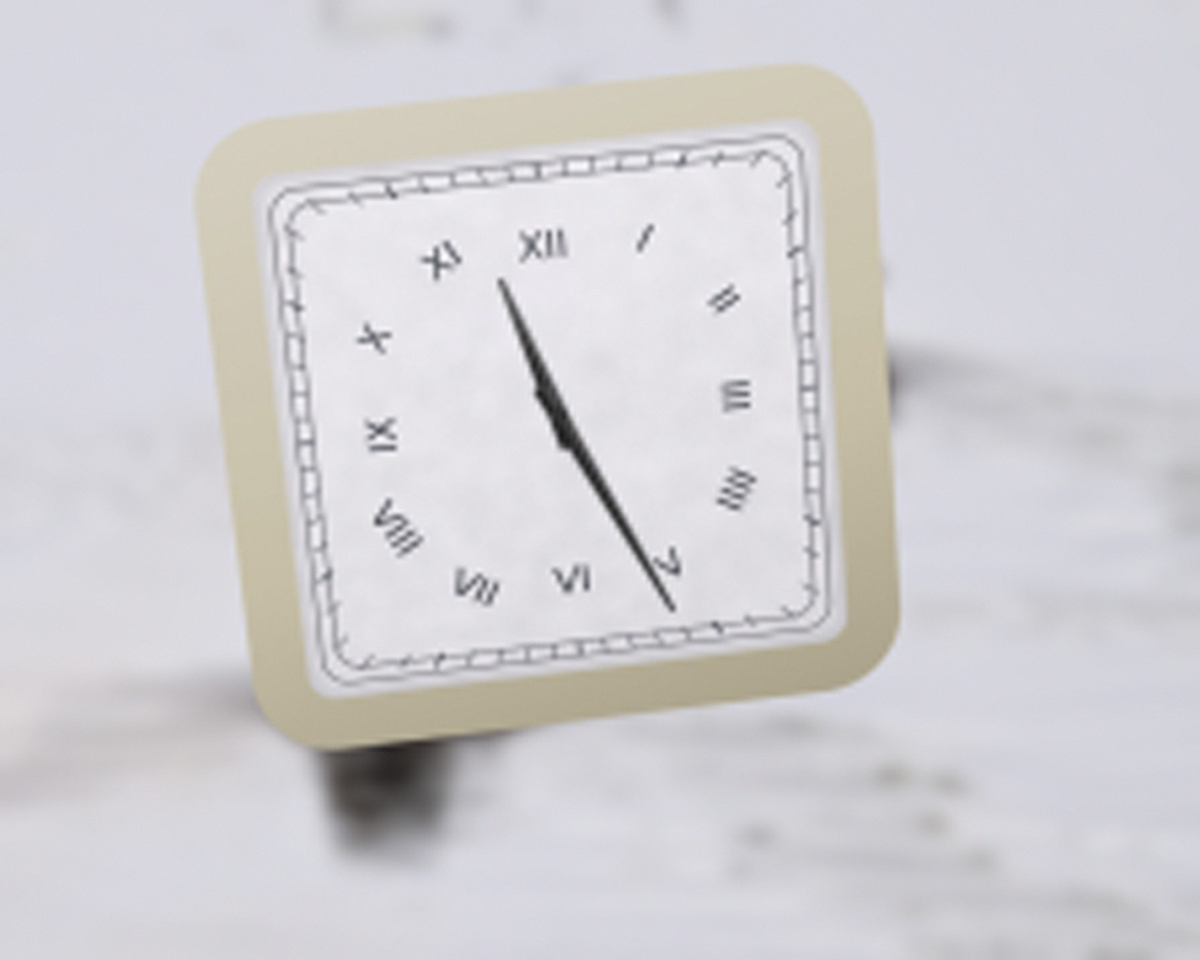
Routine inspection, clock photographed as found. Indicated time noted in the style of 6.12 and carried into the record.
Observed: 11.26
